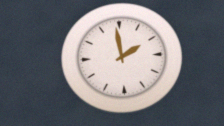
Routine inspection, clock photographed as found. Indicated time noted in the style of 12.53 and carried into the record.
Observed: 1.59
